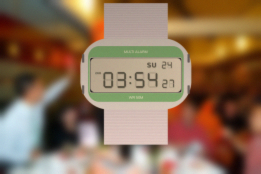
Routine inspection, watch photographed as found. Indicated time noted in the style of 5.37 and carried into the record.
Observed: 3.54
